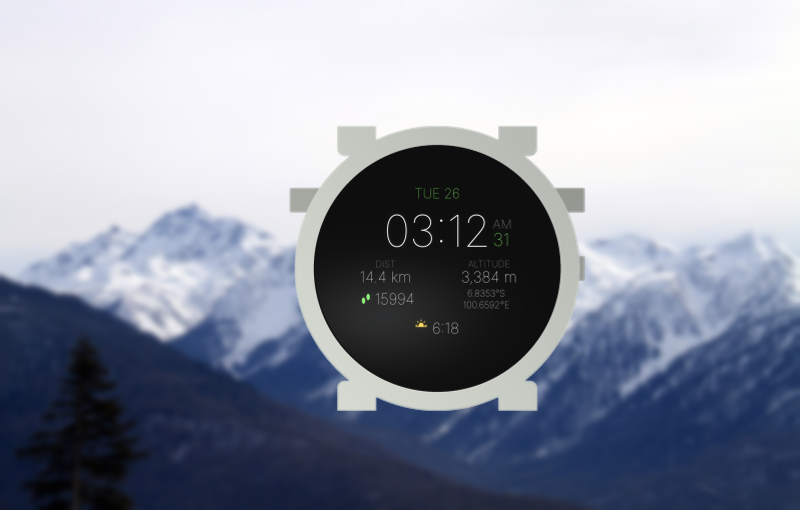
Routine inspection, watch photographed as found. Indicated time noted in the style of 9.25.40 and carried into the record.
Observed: 3.12.31
